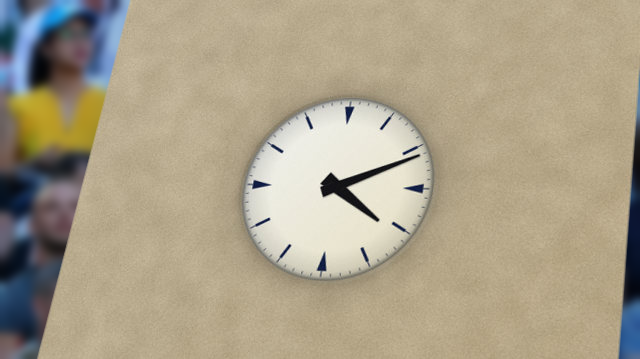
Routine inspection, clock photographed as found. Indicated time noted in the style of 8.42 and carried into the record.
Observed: 4.11
